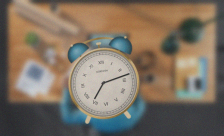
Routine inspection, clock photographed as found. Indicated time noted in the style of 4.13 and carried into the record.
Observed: 7.13
